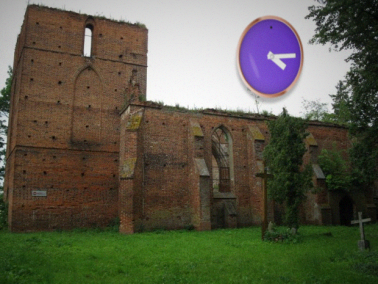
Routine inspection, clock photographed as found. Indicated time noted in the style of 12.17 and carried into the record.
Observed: 4.15
